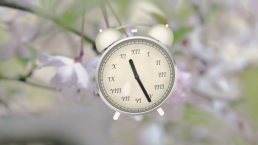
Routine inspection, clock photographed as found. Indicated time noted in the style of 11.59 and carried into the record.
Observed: 11.26
